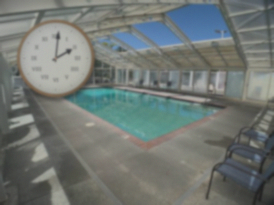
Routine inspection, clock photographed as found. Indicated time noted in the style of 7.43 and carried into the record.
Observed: 2.01
